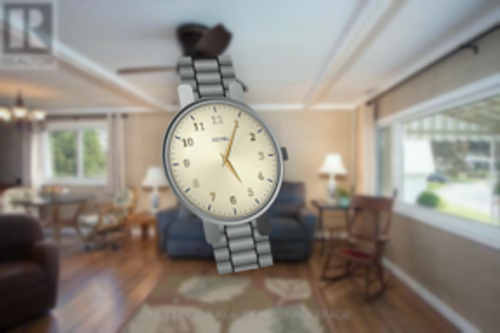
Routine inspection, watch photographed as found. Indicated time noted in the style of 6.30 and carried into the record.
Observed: 5.05
